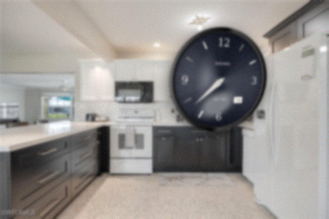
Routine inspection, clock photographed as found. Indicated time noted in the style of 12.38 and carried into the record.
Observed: 7.38
